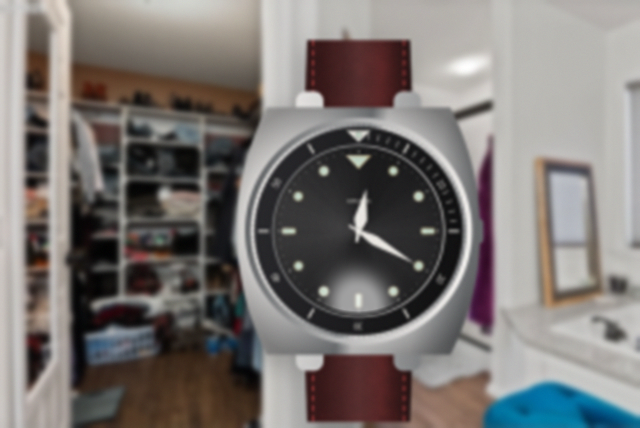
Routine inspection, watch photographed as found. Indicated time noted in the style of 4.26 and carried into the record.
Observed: 12.20
